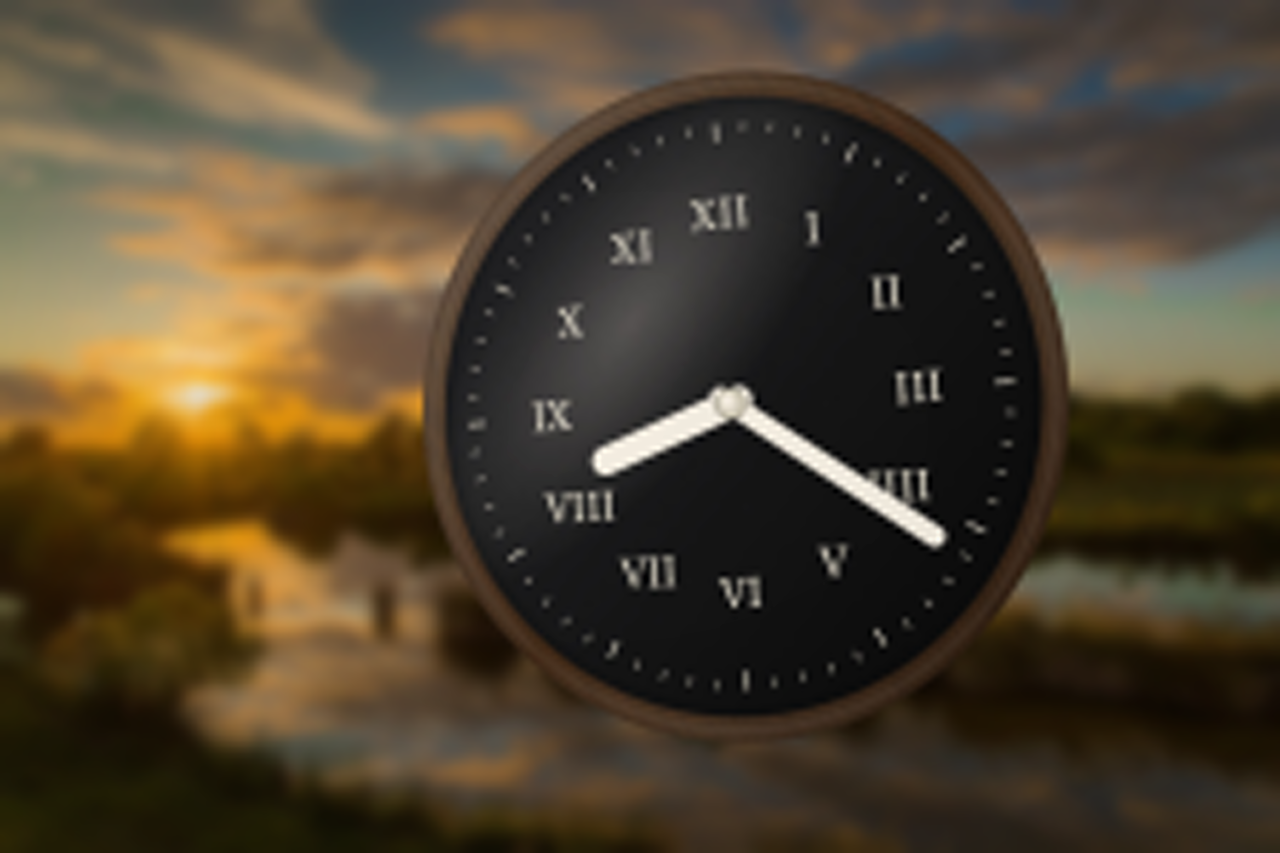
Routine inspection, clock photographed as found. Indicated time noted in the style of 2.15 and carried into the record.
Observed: 8.21
